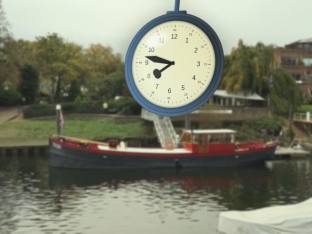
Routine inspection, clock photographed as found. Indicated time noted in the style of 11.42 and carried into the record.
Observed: 7.47
